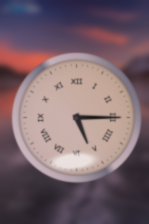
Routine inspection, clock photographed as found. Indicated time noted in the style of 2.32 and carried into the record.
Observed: 5.15
